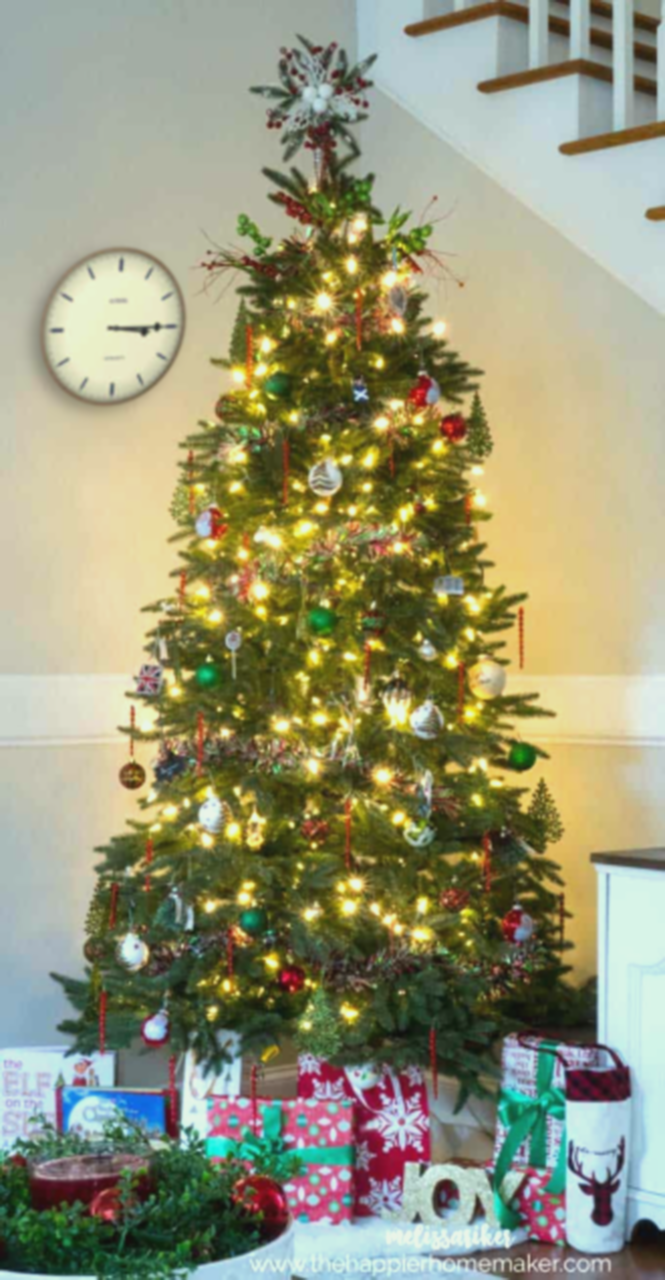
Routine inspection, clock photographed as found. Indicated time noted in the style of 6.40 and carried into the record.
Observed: 3.15
